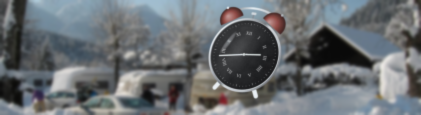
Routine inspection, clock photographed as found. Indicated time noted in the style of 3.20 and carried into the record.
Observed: 2.43
